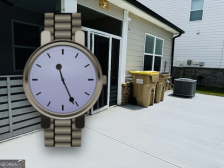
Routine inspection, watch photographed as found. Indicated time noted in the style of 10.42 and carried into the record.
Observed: 11.26
